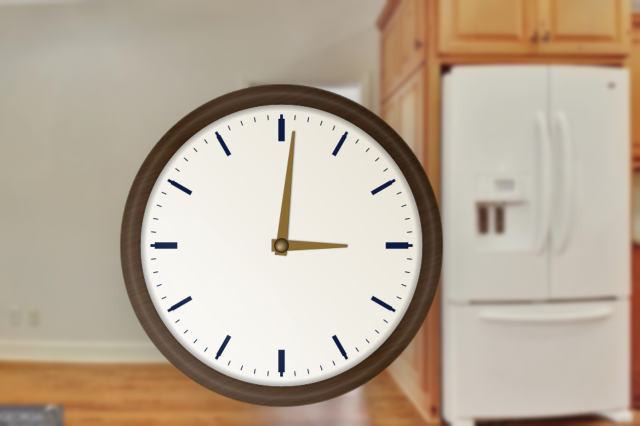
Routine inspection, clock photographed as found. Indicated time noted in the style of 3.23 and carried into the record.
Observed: 3.01
